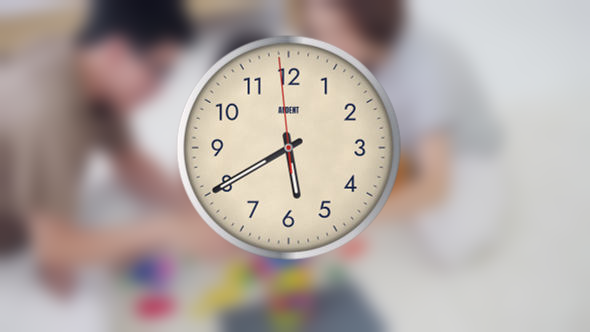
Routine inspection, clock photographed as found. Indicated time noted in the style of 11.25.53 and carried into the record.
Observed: 5.39.59
